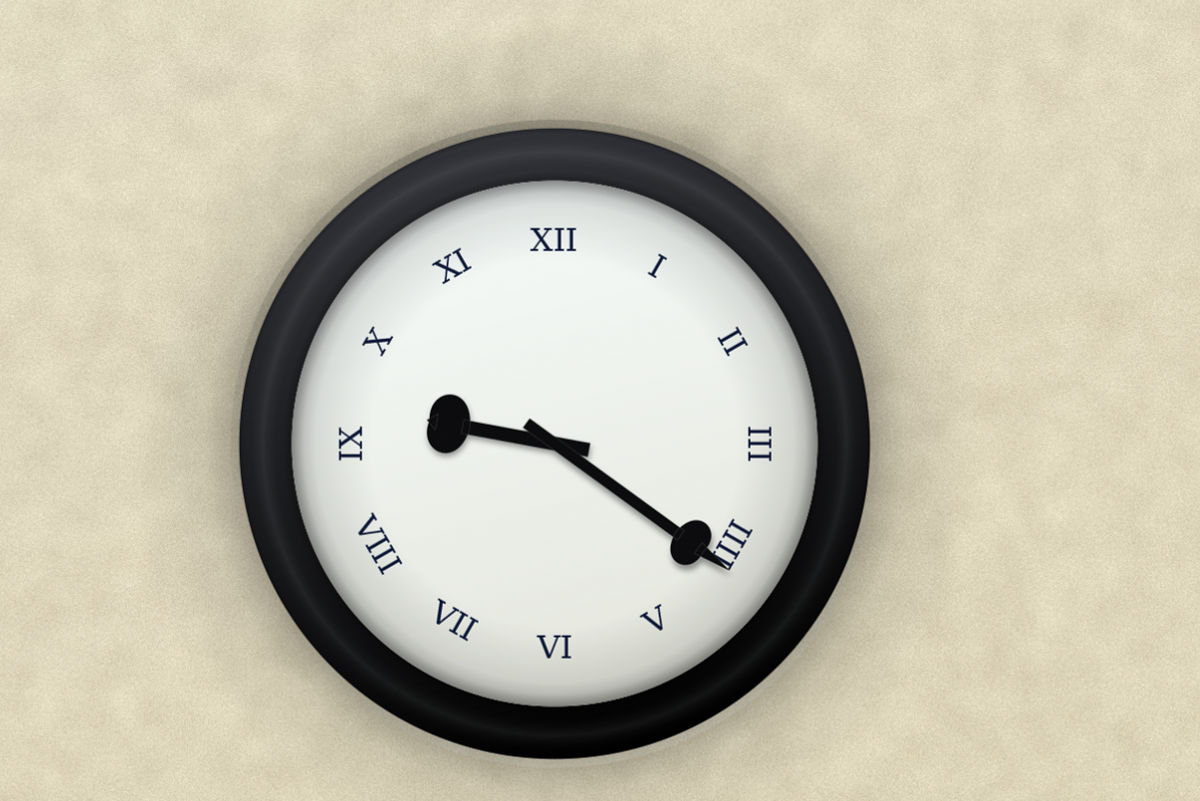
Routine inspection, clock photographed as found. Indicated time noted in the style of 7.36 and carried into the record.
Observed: 9.21
